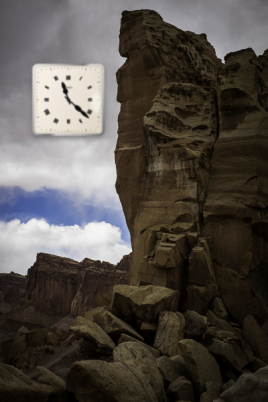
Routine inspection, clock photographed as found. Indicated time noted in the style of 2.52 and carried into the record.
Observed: 11.22
